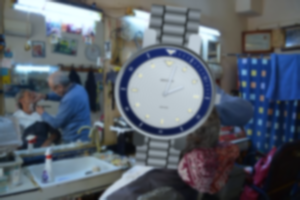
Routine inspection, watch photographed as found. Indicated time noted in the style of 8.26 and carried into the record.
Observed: 2.02
